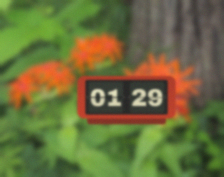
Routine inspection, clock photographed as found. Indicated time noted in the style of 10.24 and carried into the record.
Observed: 1.29
